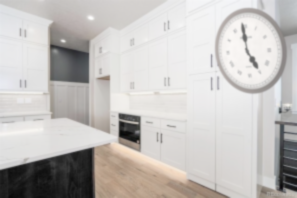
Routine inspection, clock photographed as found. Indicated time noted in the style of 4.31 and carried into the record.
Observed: 4.59
